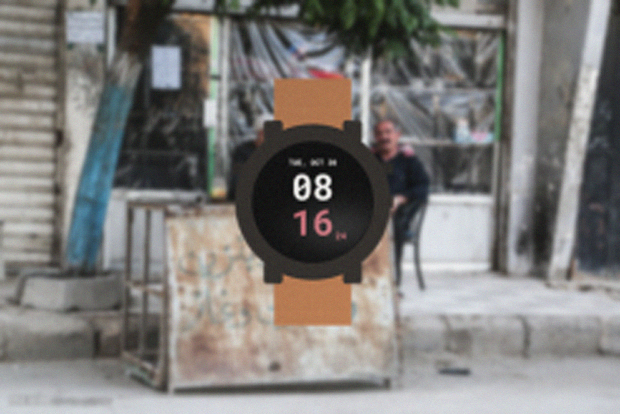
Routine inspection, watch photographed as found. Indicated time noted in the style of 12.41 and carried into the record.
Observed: 8.16
